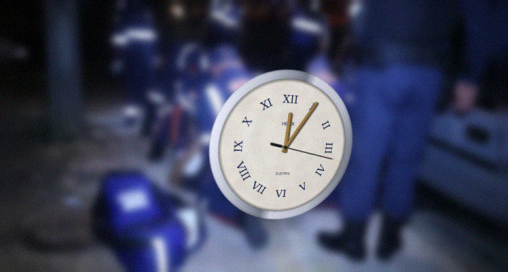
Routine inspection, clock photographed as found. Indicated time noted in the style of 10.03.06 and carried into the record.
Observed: 12.05.17
